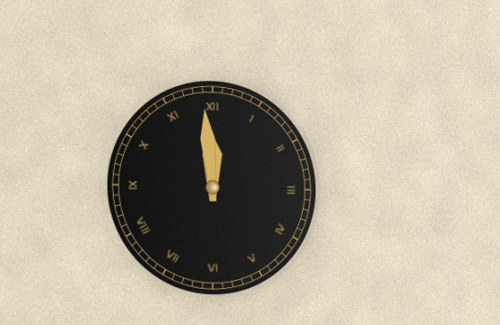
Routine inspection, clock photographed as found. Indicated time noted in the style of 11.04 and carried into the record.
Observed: 11.59
